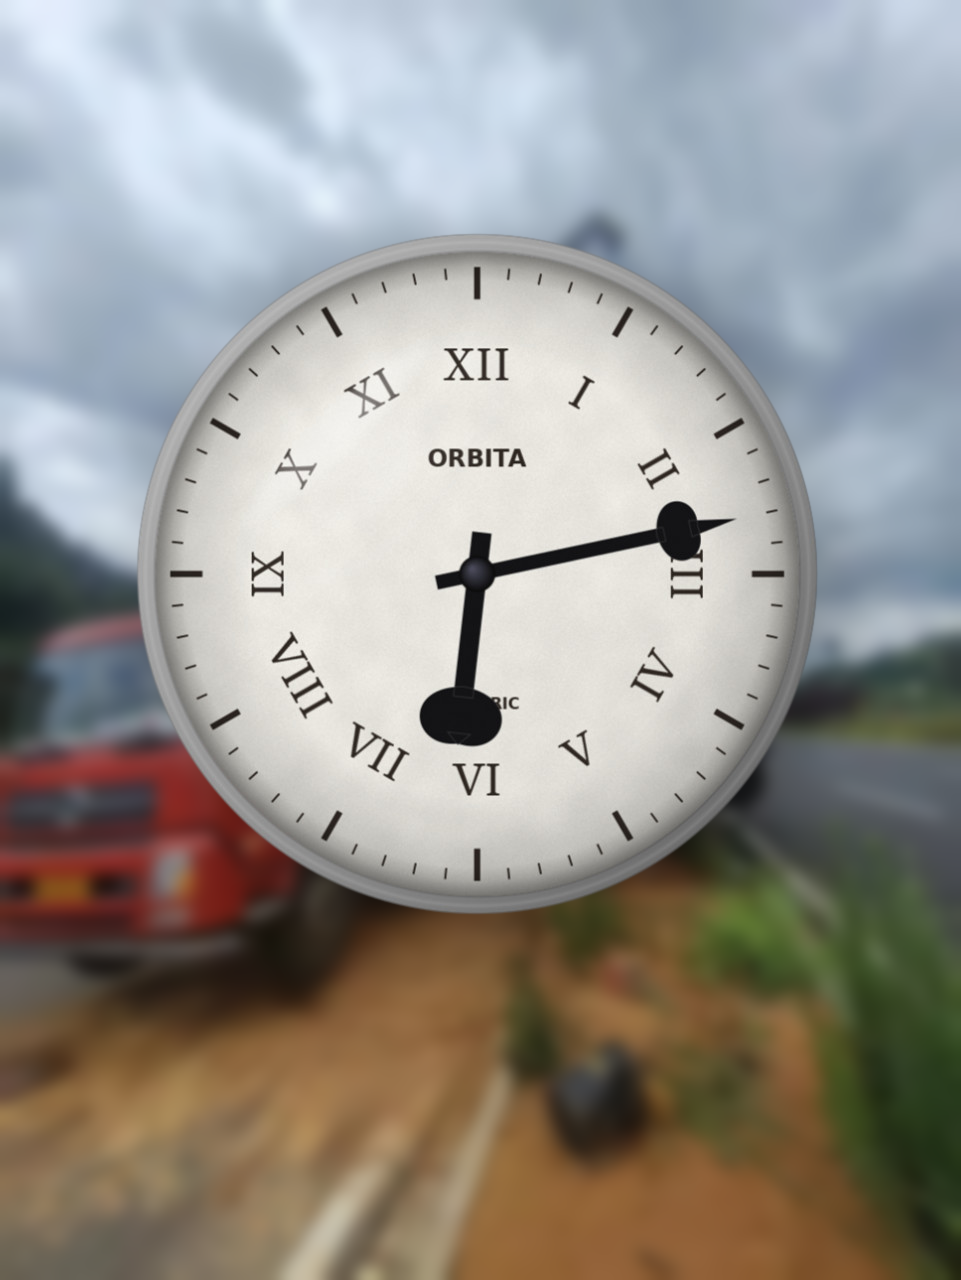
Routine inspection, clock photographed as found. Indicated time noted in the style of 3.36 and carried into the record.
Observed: 6.13
